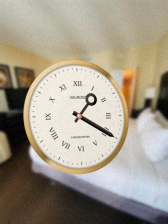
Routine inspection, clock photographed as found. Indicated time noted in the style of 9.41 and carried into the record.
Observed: 1.20
